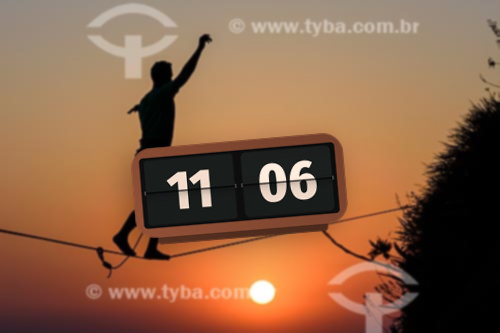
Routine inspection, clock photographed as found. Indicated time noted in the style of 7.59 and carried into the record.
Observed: 11.06
